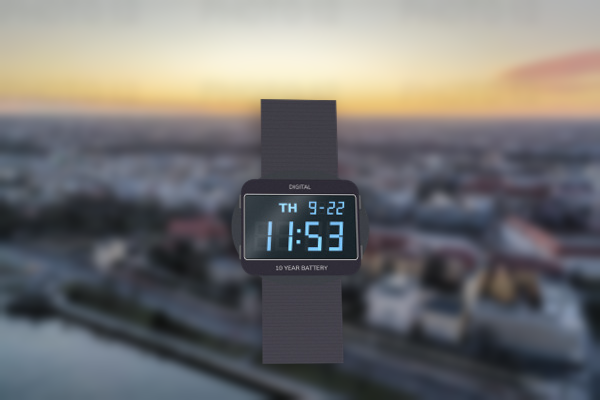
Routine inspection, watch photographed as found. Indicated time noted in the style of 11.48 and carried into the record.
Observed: 11.53
